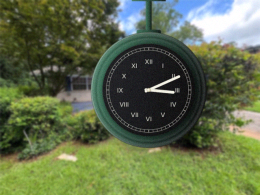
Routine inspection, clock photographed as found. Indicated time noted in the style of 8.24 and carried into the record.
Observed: 3.11
